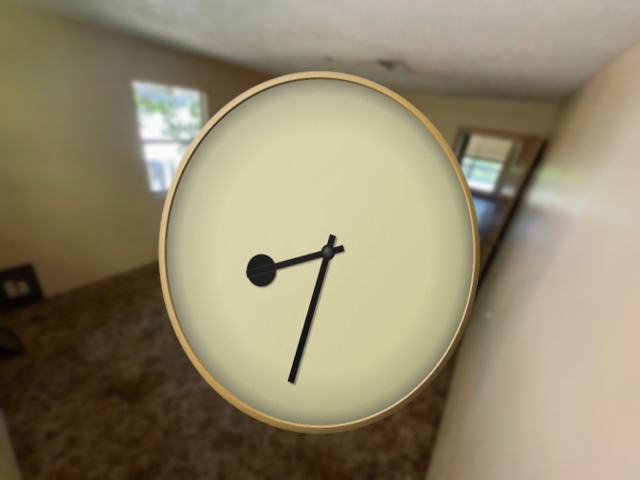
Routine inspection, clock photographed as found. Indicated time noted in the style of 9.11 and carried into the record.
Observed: 8.33
